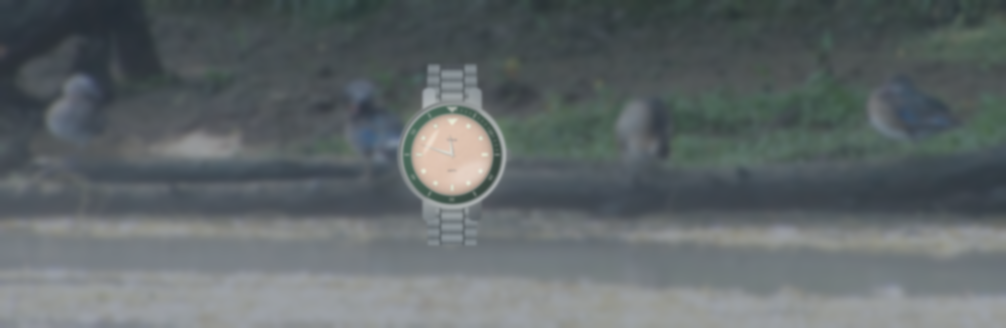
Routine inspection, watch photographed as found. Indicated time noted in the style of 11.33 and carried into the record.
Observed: 11.48
